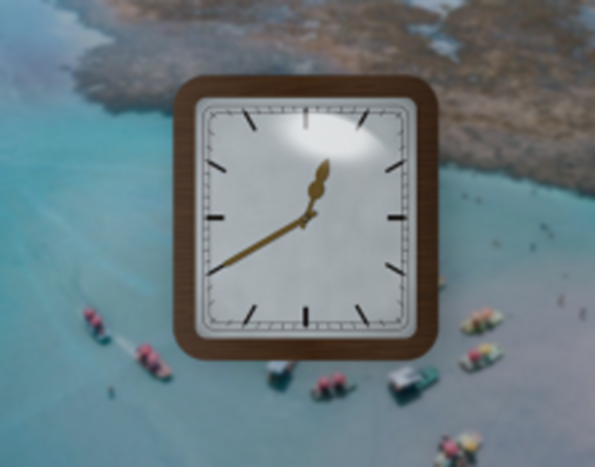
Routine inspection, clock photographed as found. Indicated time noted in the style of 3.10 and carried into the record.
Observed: 12.40
